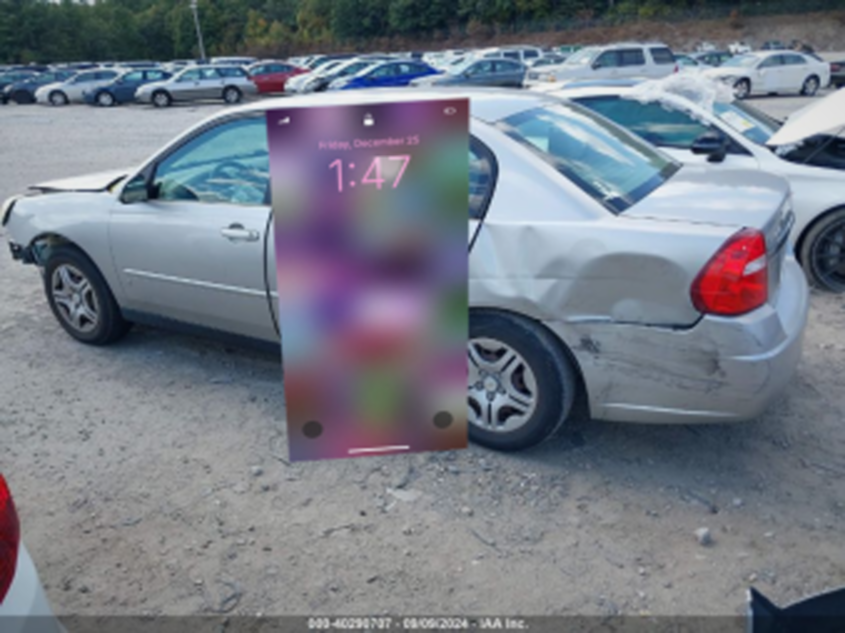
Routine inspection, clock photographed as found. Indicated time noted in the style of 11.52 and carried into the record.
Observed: 1.47
